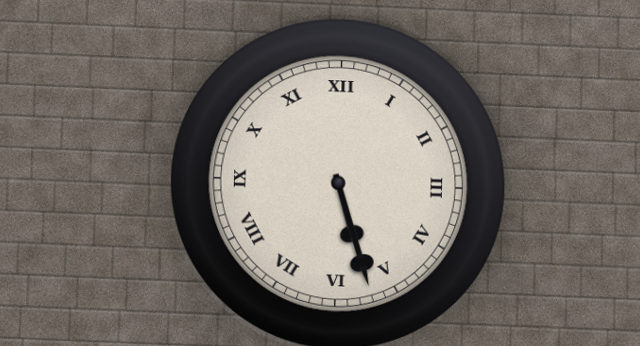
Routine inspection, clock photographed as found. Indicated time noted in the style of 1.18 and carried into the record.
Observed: 5.27
